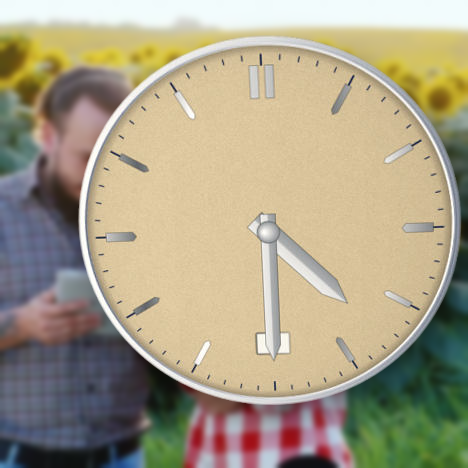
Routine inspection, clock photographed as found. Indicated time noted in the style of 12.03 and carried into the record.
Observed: 4.30
